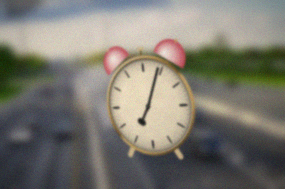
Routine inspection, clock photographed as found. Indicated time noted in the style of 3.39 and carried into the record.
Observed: 7.04
